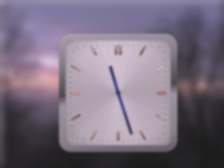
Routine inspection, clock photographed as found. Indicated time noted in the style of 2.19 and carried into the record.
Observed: 11.27
